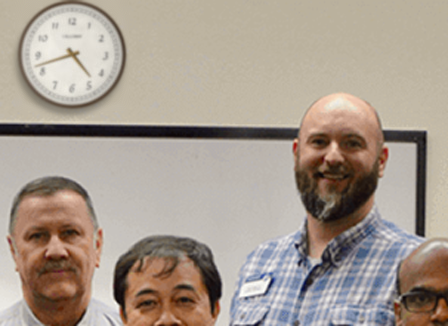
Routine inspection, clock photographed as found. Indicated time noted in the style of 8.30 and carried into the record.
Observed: 4.42
